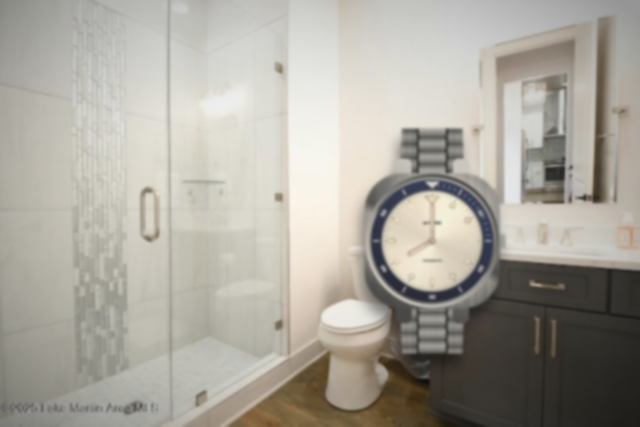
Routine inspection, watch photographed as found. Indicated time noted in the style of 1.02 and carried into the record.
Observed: 8.00
